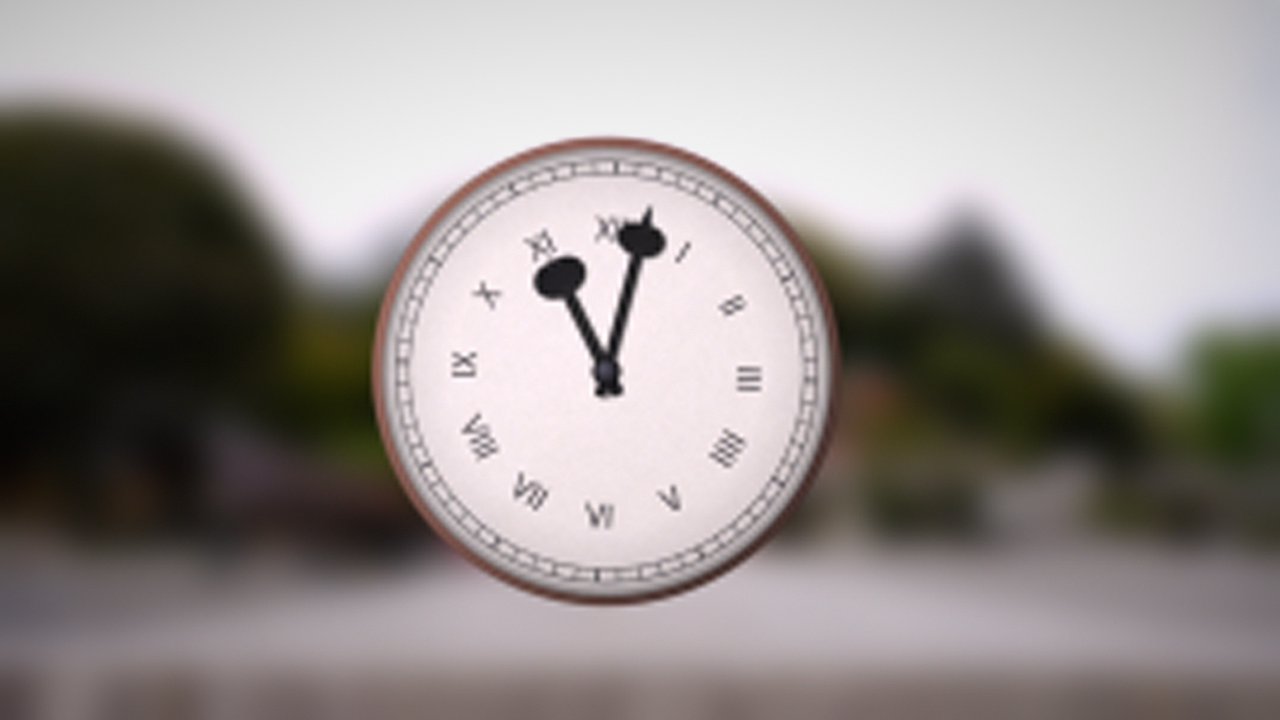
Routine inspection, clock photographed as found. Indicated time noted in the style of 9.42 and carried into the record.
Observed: 11.02
